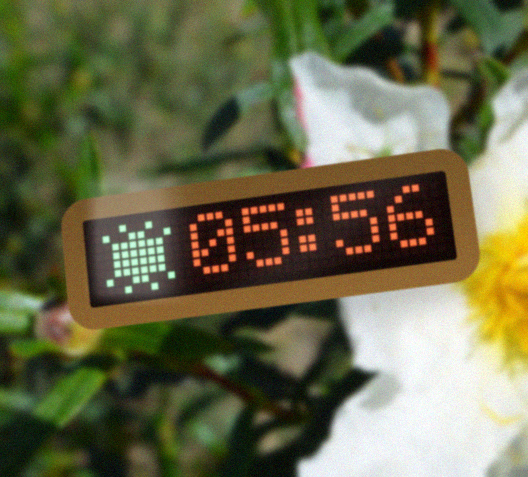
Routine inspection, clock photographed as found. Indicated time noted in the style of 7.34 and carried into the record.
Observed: 5.56
